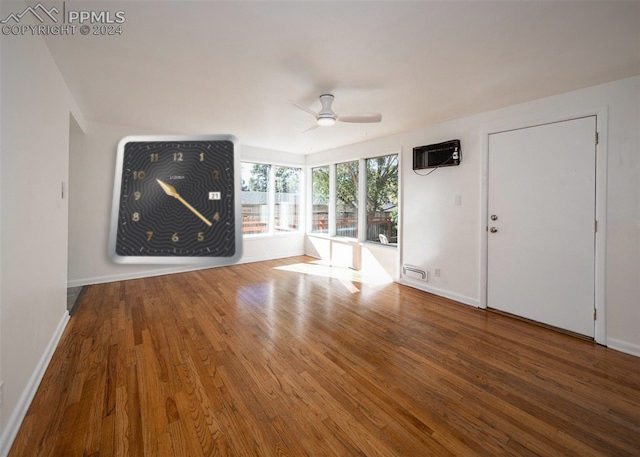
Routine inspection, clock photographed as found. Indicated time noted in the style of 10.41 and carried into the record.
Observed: 10.22
